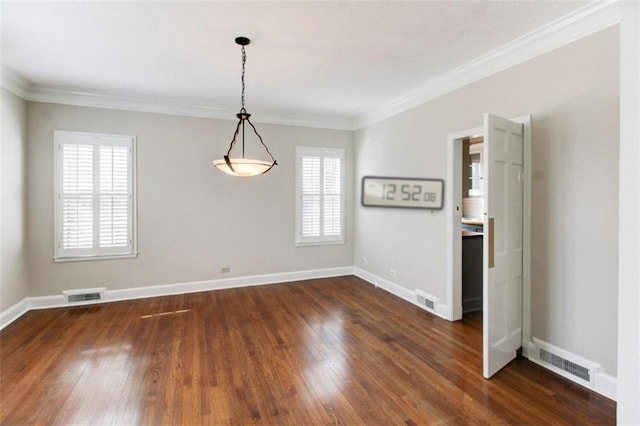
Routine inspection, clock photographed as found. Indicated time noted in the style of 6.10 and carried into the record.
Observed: 12.52
